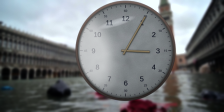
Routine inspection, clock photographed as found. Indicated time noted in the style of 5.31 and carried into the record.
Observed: 3.05
